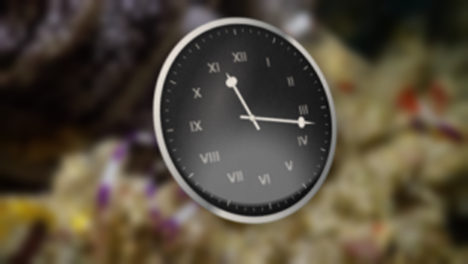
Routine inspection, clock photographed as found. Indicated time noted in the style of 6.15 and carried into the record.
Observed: 11.17
